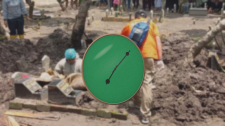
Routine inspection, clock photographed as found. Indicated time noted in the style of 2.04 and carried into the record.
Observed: 7.07
